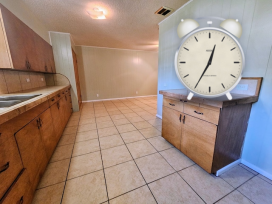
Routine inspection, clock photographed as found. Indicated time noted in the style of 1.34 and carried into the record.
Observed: 12.35
